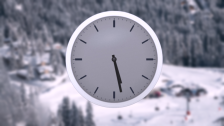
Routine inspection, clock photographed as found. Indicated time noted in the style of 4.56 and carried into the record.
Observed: 5.28
